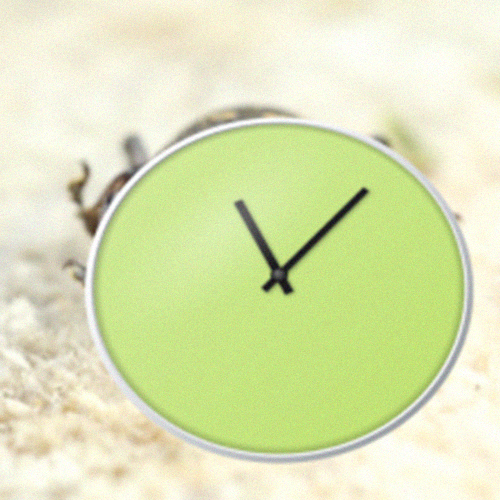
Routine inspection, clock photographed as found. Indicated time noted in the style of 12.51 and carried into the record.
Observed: 11.07
